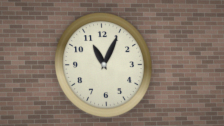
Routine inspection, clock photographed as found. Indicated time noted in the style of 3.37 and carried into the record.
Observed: 11.05
